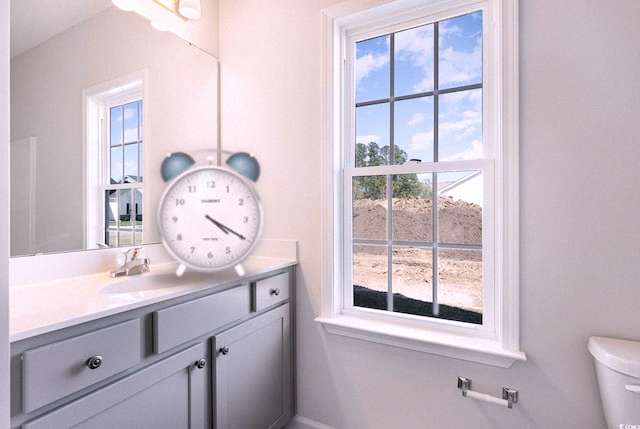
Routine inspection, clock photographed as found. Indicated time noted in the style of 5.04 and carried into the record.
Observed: 4.20
